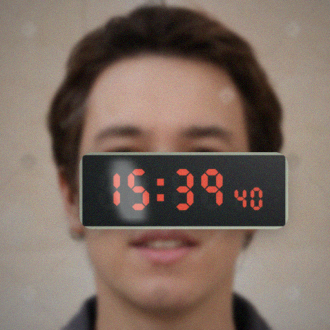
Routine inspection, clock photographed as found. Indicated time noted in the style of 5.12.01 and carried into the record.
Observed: 15.39.40
